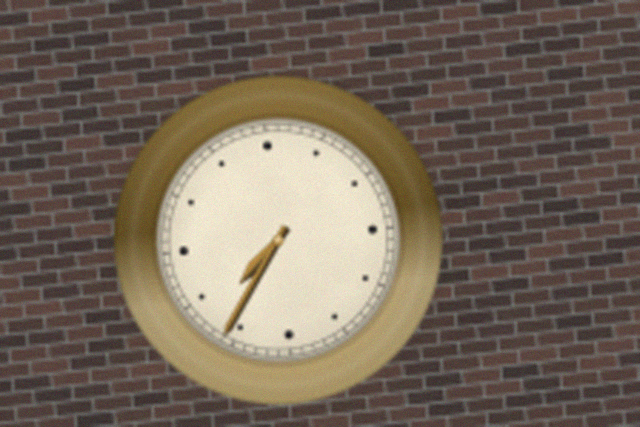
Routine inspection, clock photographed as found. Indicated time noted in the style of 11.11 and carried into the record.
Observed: 7.36
